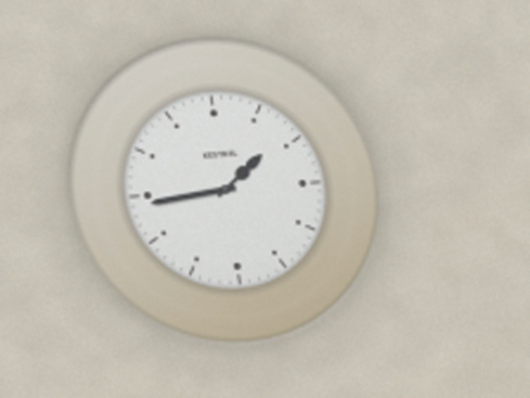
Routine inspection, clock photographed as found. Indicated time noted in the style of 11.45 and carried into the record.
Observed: 1.44
